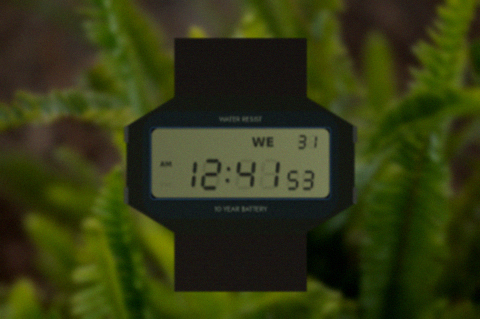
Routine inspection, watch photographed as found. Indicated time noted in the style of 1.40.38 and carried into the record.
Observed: 12.41.53
